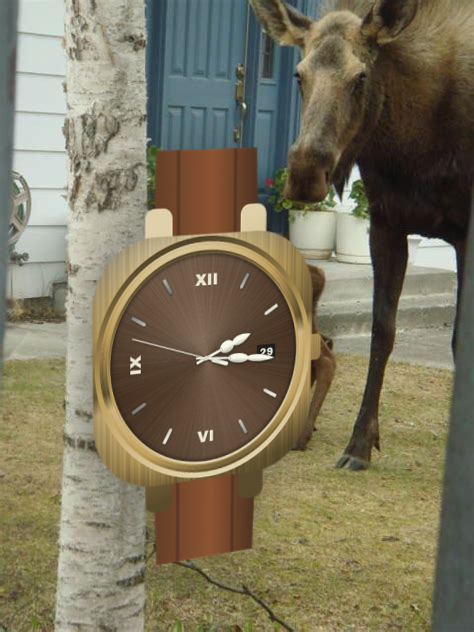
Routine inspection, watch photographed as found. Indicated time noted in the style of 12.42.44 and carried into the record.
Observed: 2.15.48
